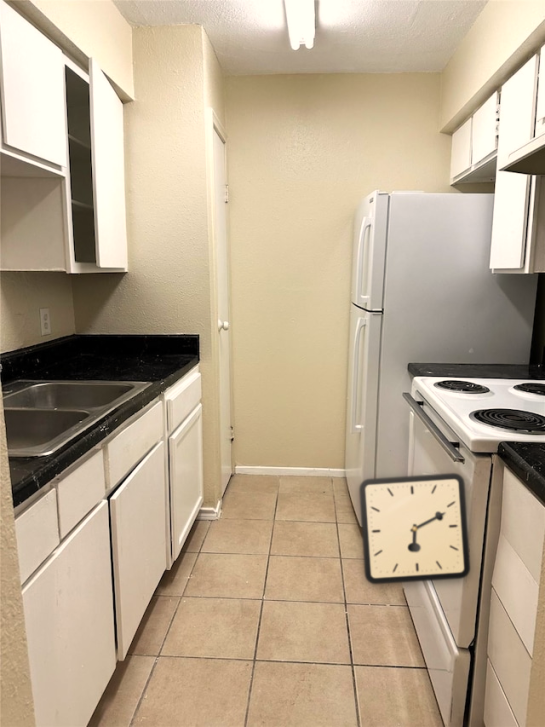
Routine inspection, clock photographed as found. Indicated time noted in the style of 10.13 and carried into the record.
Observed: 6.11
